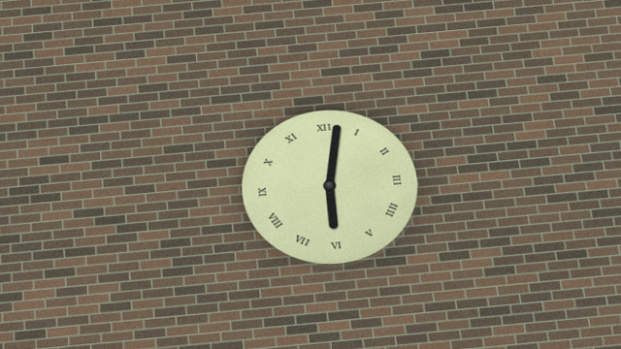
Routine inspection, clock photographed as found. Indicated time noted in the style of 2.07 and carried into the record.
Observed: 6.02
